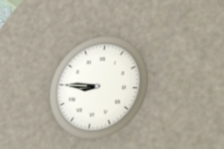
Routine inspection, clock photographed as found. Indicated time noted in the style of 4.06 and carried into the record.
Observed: 8.45
